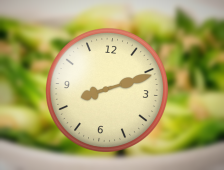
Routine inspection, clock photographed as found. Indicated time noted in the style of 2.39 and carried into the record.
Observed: 8.11
